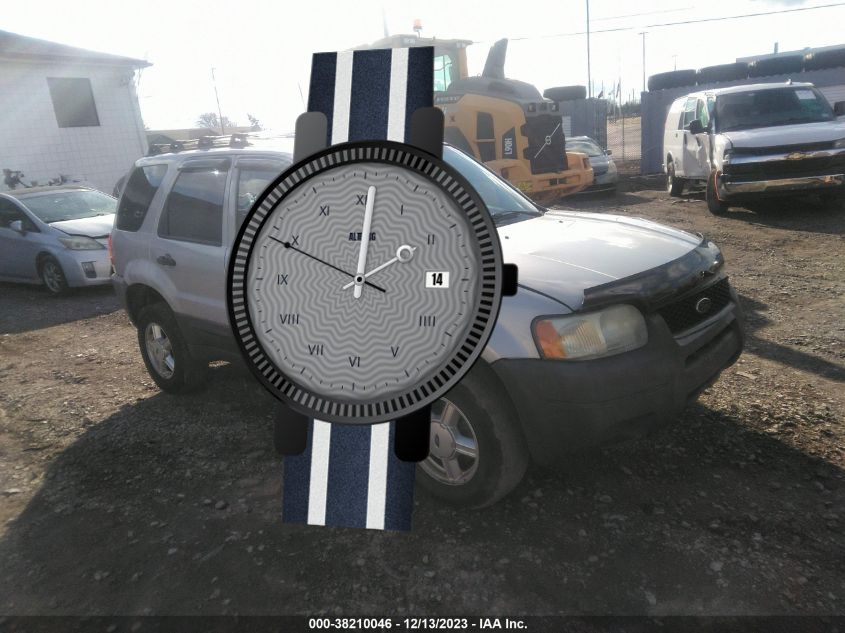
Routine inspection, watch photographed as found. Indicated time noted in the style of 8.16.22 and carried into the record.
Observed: 2.00.49
